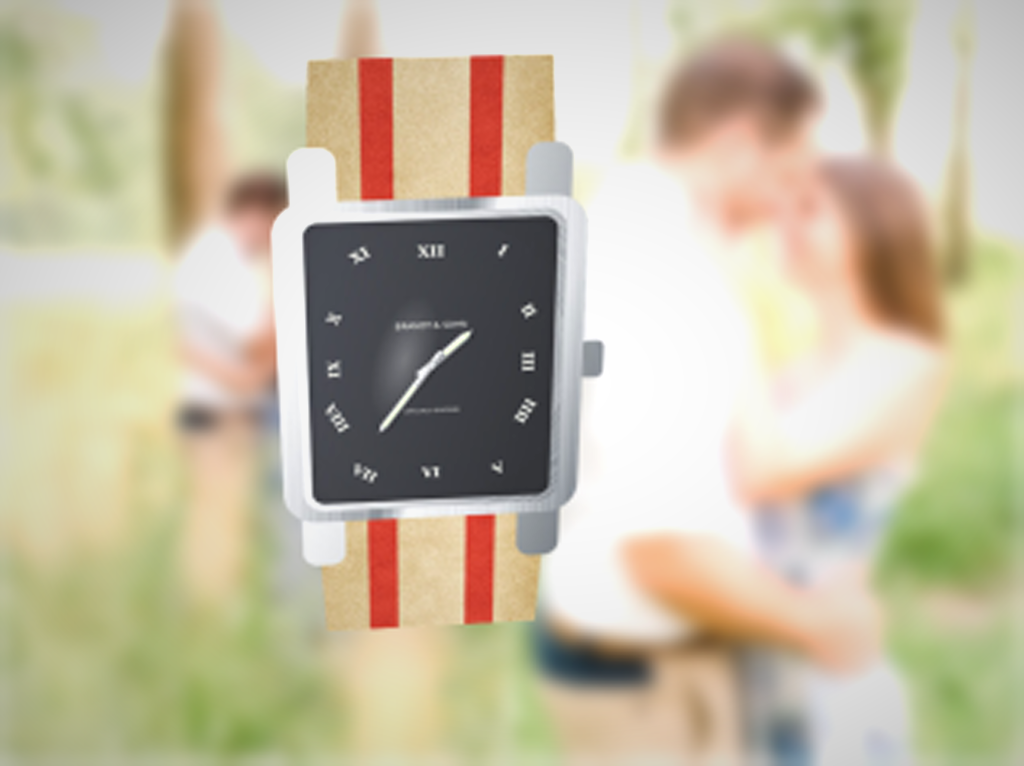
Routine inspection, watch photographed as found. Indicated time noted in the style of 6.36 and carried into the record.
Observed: 1.36
